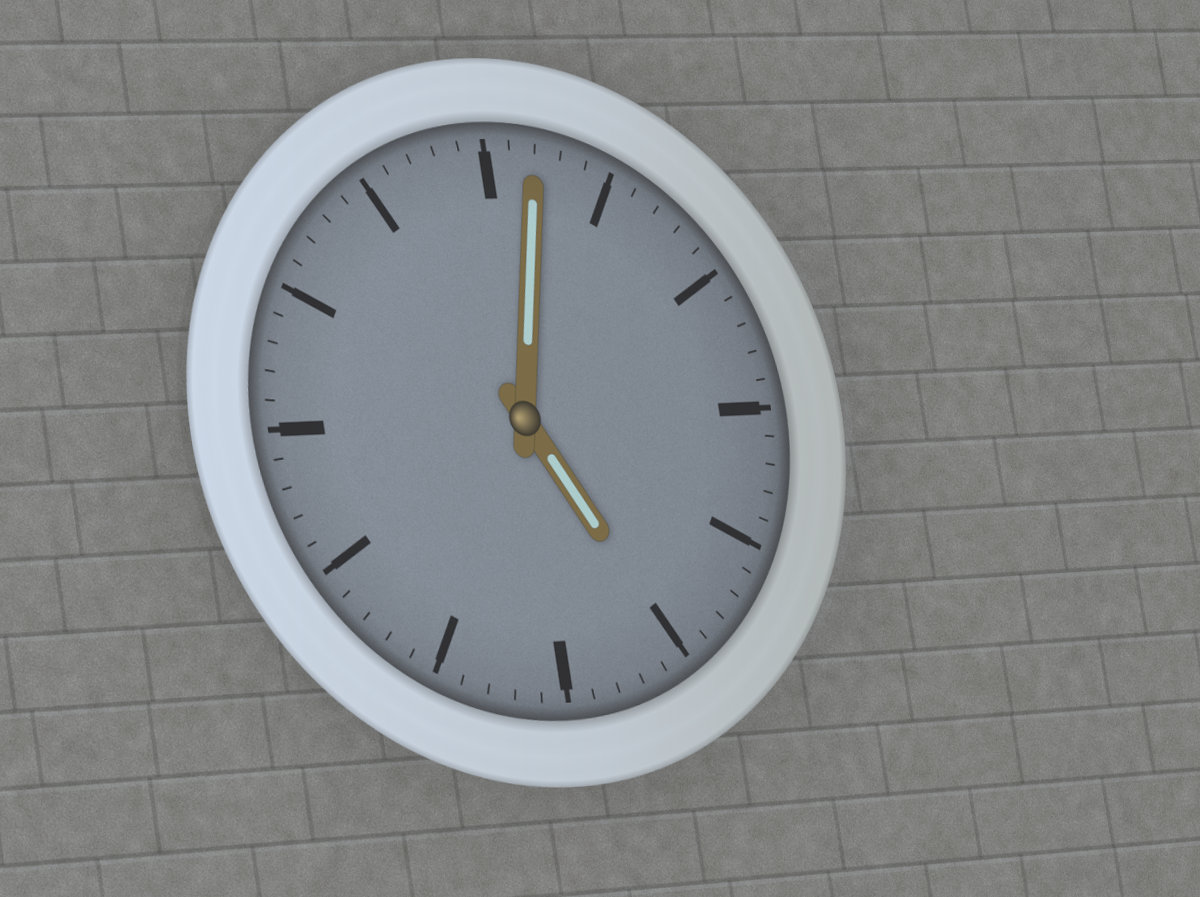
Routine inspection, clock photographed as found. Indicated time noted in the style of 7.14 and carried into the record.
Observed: 5.02
